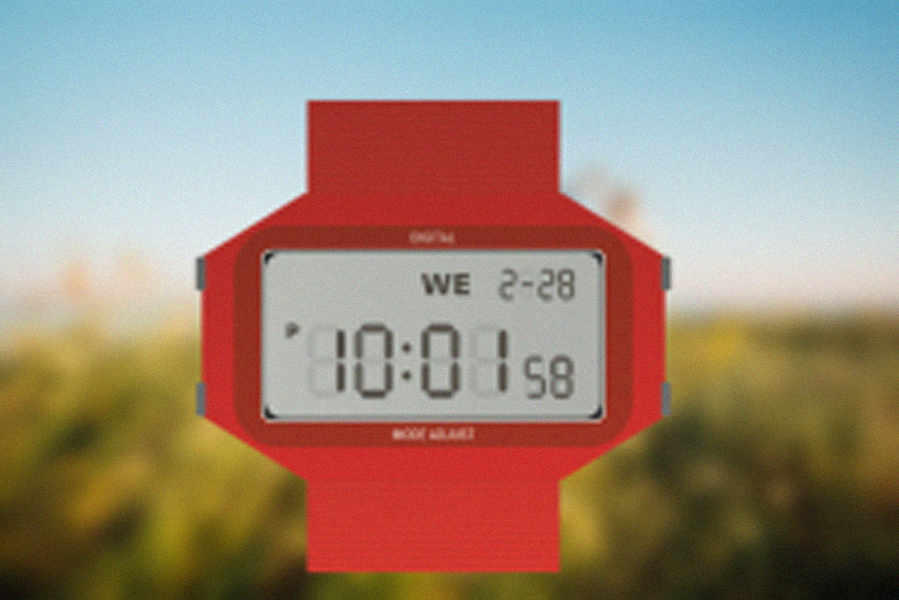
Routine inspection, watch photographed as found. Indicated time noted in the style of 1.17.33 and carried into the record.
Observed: 10.01.58
